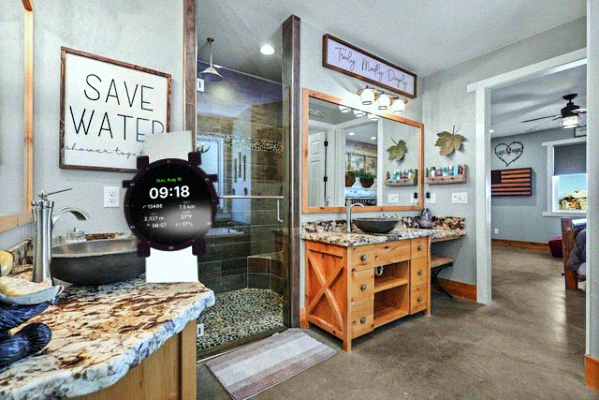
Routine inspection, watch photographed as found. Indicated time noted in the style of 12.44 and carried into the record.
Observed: 9.18
